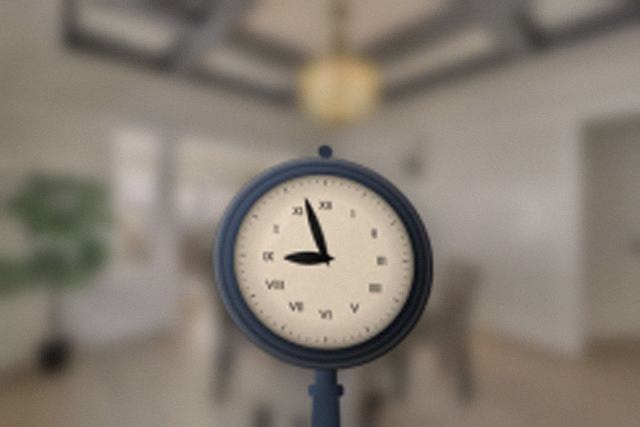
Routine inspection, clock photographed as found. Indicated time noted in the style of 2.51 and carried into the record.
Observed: 8.57
